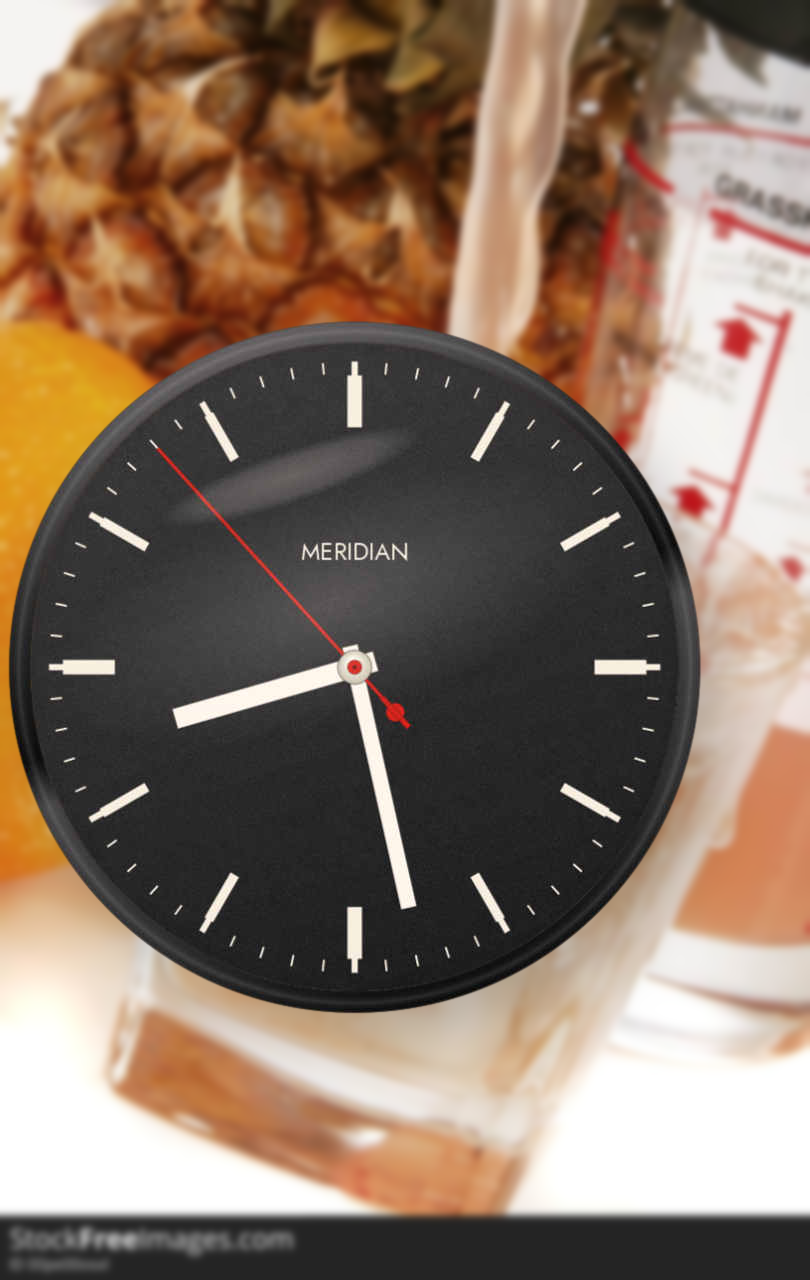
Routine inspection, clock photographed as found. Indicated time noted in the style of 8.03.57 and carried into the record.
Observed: 8.27.53
